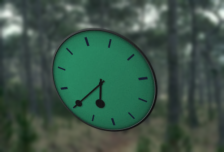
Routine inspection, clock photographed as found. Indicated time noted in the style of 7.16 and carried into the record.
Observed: 6.40
